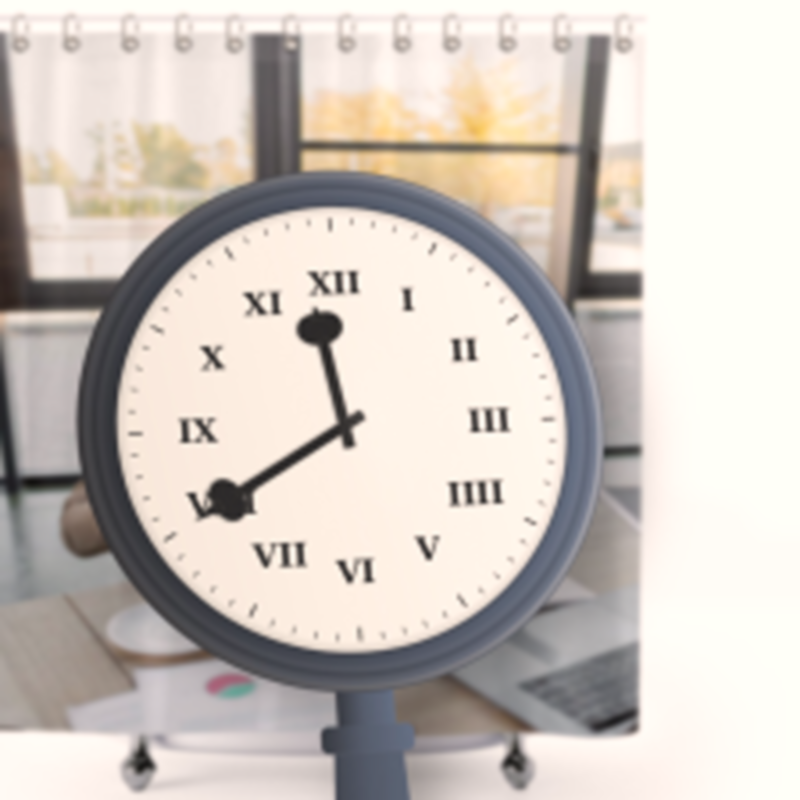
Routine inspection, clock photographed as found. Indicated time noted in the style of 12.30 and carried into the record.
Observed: 11.40
